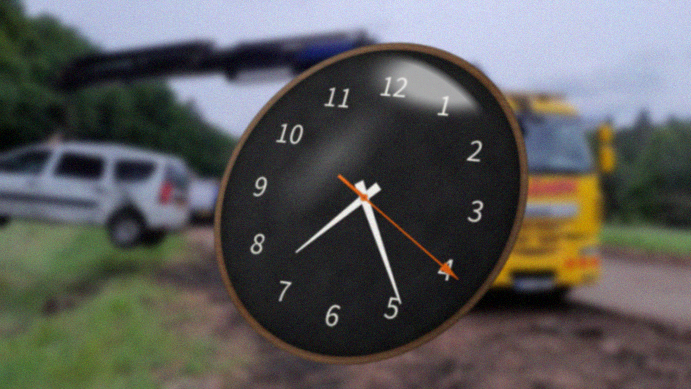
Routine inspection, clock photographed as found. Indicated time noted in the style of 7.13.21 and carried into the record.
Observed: 7.24.20
